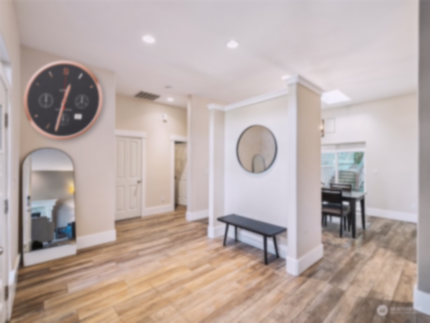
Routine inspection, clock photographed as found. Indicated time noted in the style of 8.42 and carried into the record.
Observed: 12.32
